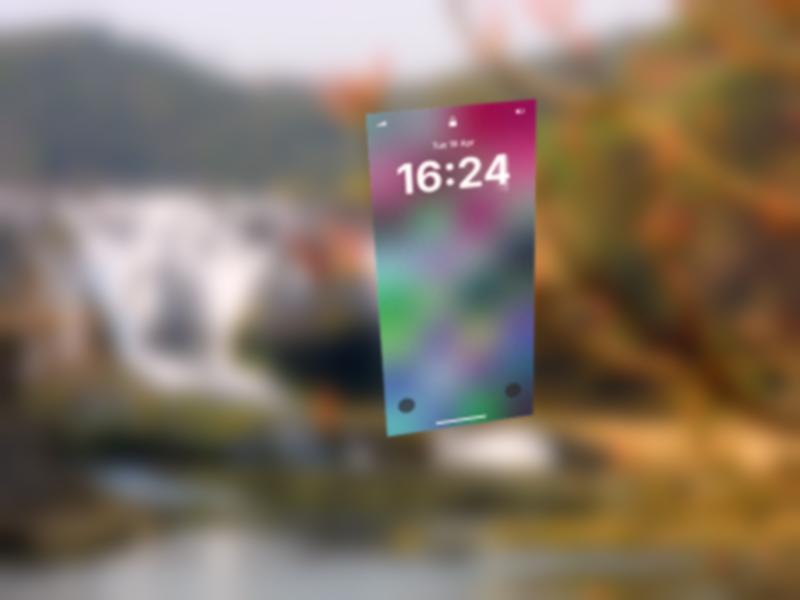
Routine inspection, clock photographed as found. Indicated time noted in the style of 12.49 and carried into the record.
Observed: 16.24
